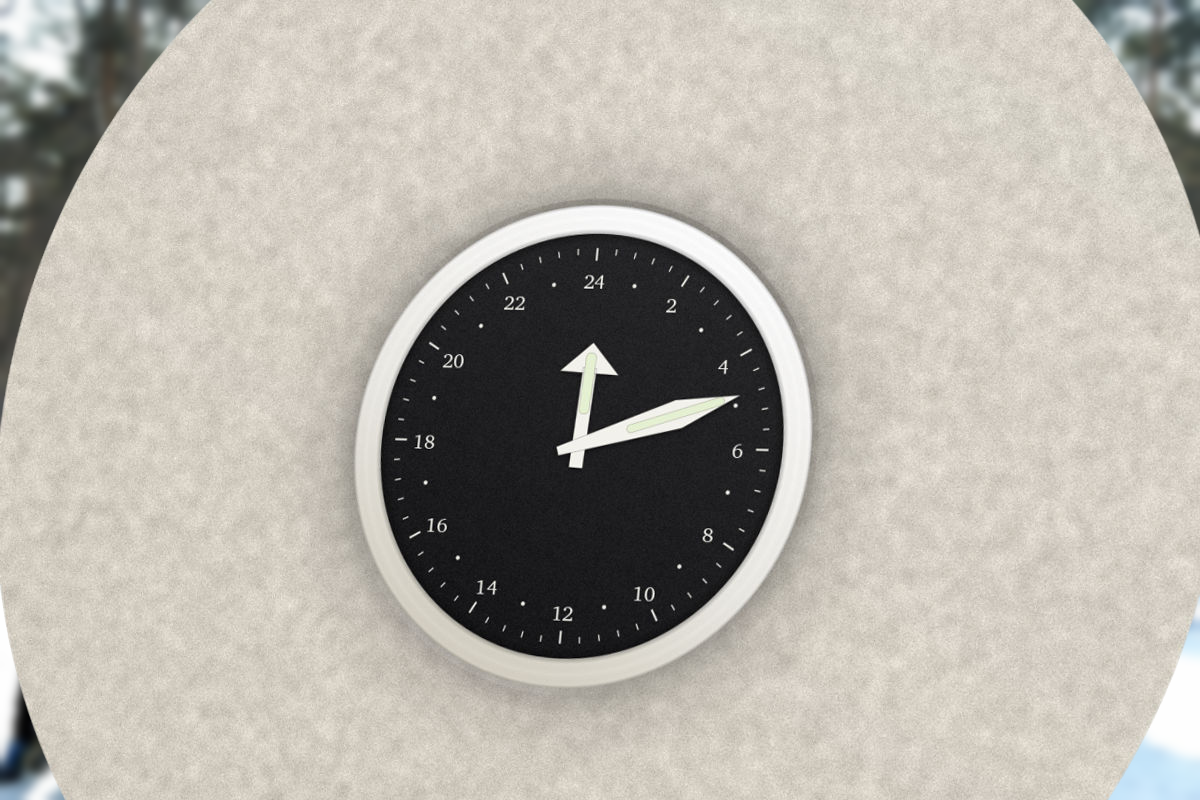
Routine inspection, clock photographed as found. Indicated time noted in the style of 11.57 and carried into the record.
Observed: 0.12
